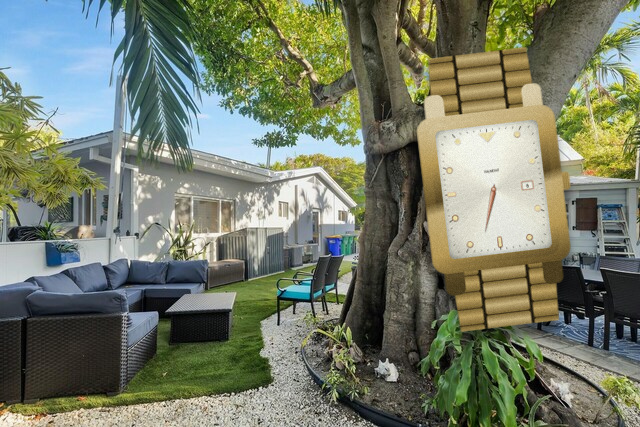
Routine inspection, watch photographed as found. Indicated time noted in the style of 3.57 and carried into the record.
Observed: 6.33
